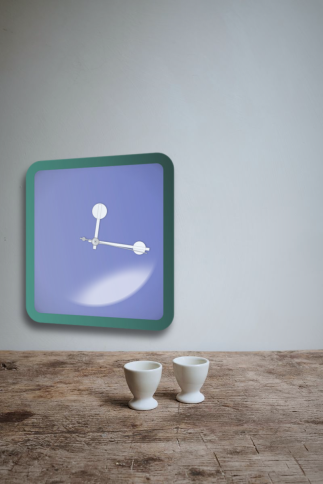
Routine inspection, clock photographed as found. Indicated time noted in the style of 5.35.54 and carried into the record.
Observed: 12.16.17
